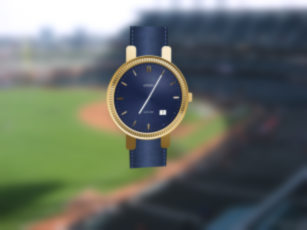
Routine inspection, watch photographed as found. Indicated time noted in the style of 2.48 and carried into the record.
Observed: 7.05
